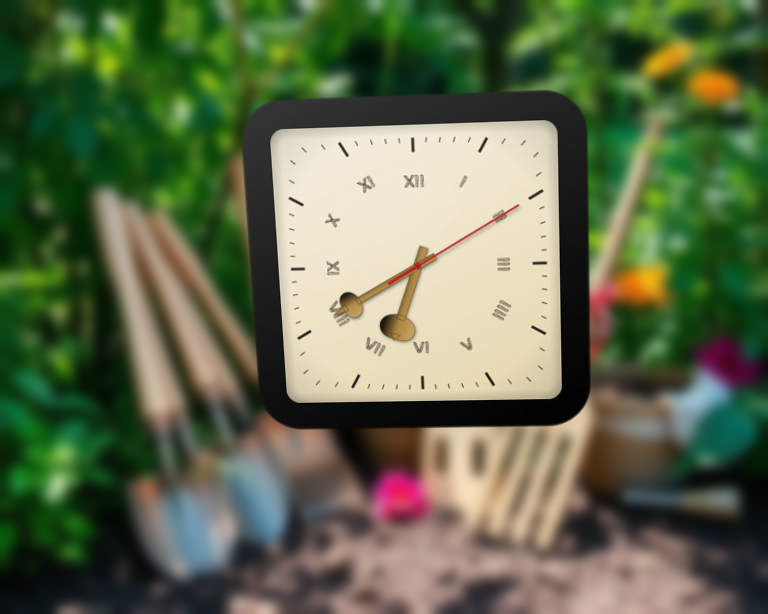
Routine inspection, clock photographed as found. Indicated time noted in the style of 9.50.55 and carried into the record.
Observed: 6.40.10
